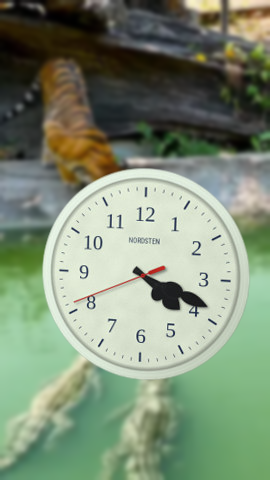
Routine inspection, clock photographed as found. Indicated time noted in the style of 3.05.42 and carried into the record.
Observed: 4.18.41
